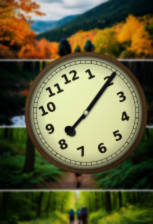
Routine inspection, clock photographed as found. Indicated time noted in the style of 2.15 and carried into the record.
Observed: 8.10
